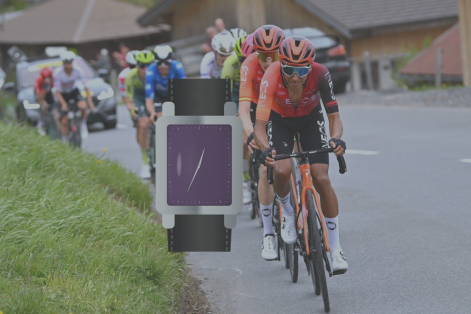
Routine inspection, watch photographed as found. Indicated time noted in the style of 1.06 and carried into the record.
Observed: 12.34
